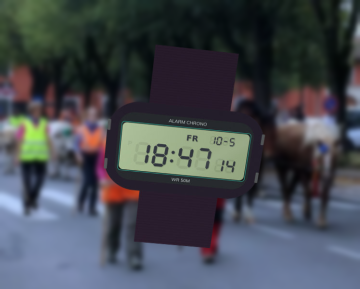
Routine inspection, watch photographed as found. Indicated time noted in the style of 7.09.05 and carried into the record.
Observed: 18.47.14
